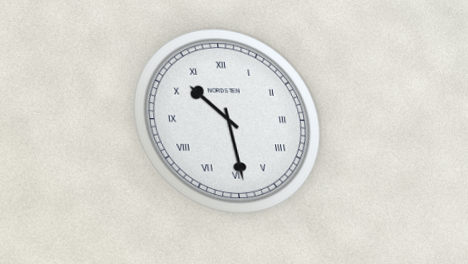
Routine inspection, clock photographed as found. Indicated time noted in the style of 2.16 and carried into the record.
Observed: 10.29
